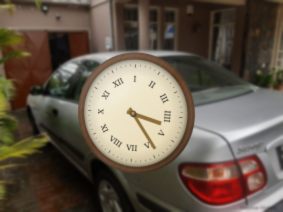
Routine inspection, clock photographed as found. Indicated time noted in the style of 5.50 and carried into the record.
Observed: 4.29
